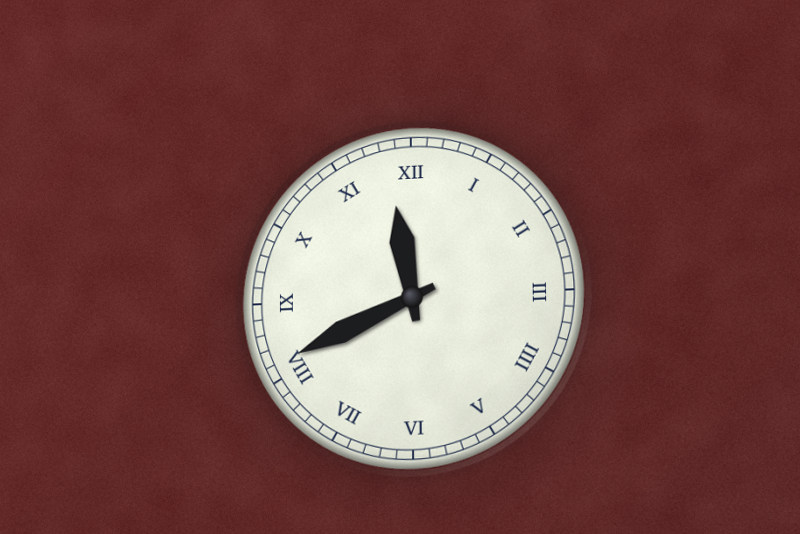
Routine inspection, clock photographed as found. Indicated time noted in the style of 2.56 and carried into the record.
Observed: 11.41
